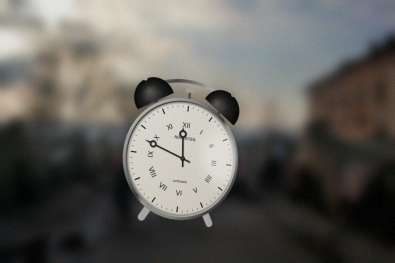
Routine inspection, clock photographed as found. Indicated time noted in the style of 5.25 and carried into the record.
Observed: 11.48
